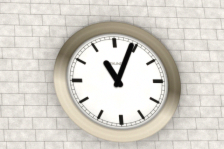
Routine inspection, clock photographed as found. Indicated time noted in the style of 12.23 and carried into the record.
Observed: 11.04
